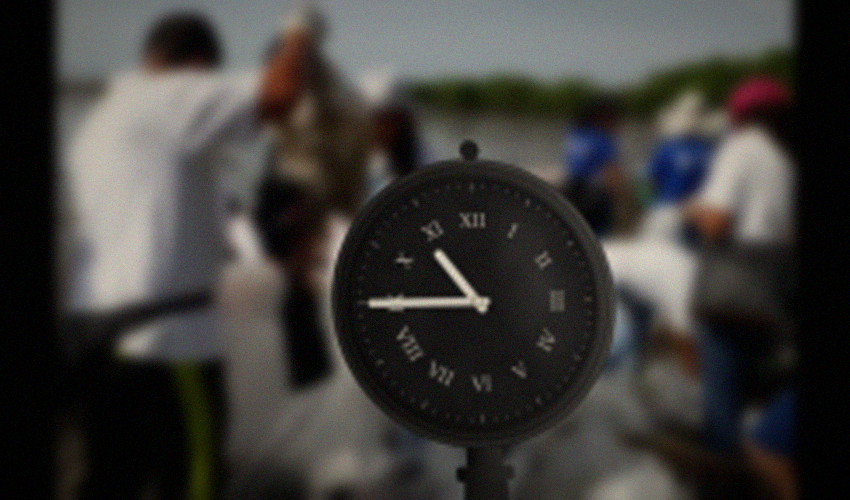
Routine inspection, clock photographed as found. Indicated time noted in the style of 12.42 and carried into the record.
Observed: 10.45
